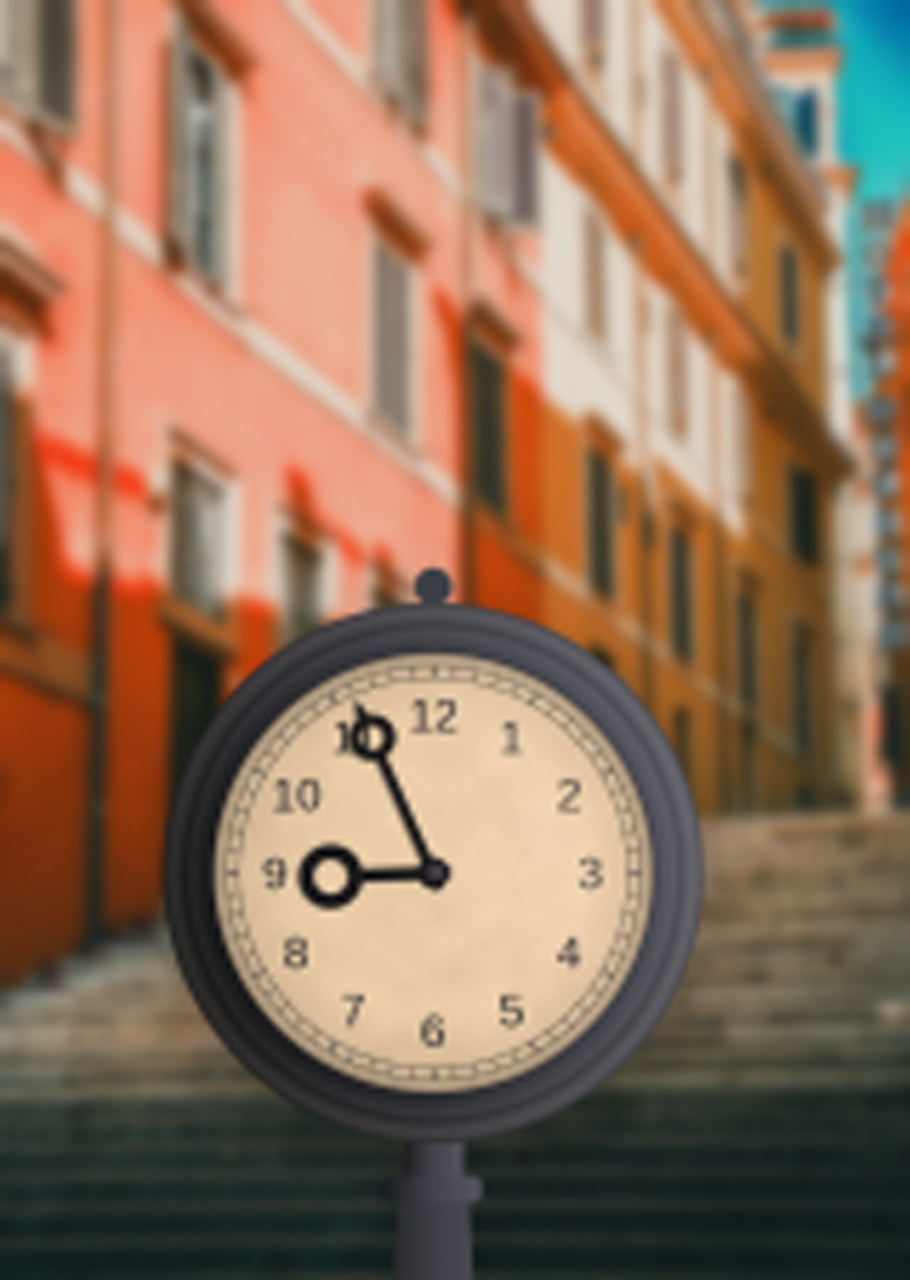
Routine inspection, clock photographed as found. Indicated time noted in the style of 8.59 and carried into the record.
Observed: 8.56
